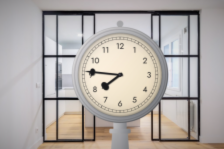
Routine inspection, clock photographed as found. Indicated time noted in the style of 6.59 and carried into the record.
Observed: 7.46
